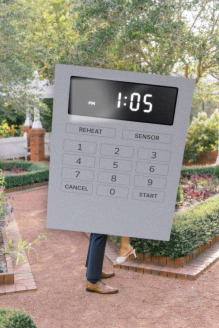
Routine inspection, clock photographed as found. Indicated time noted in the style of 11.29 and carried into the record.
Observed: 1.05
